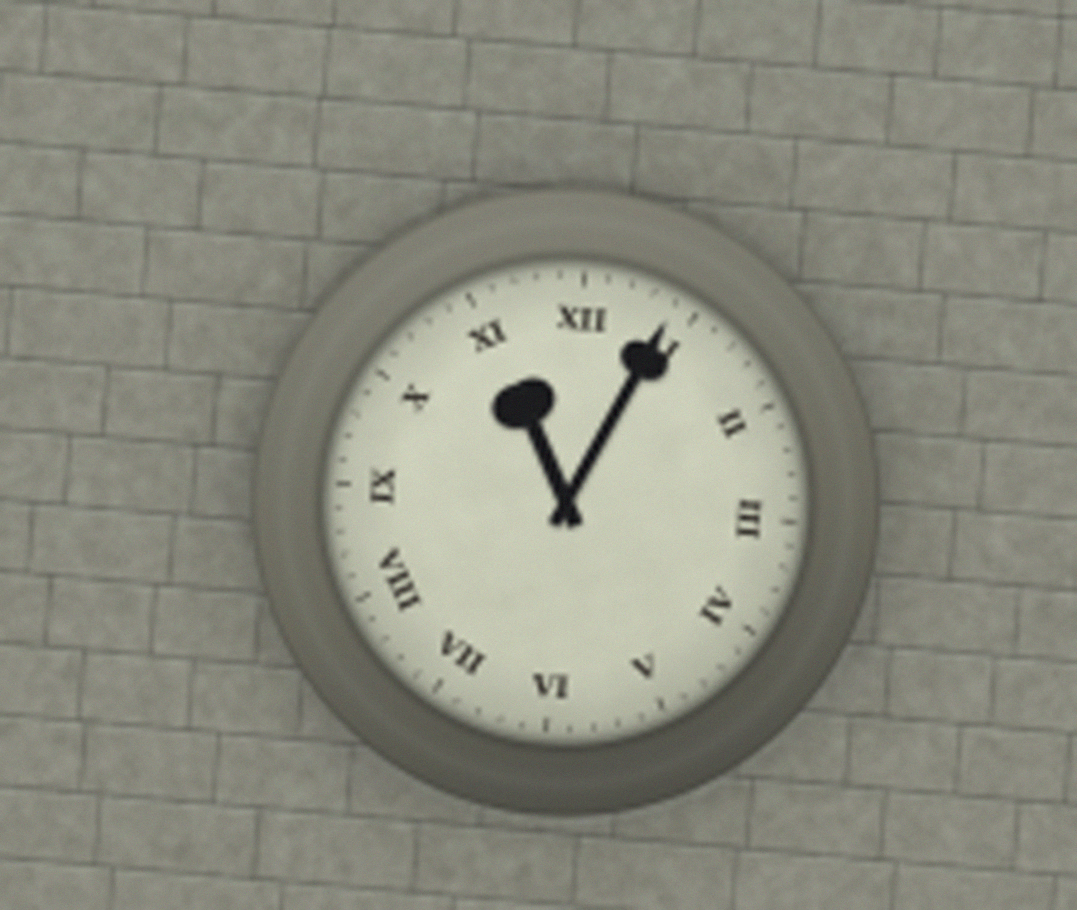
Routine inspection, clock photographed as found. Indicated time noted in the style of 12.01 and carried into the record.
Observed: 11.04
